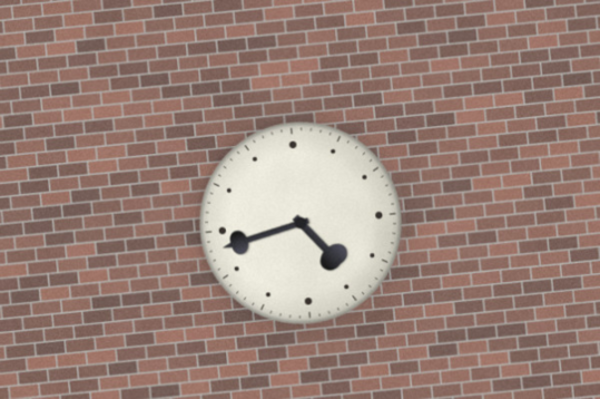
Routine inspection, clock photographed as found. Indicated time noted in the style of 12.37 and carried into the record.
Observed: 4.43
